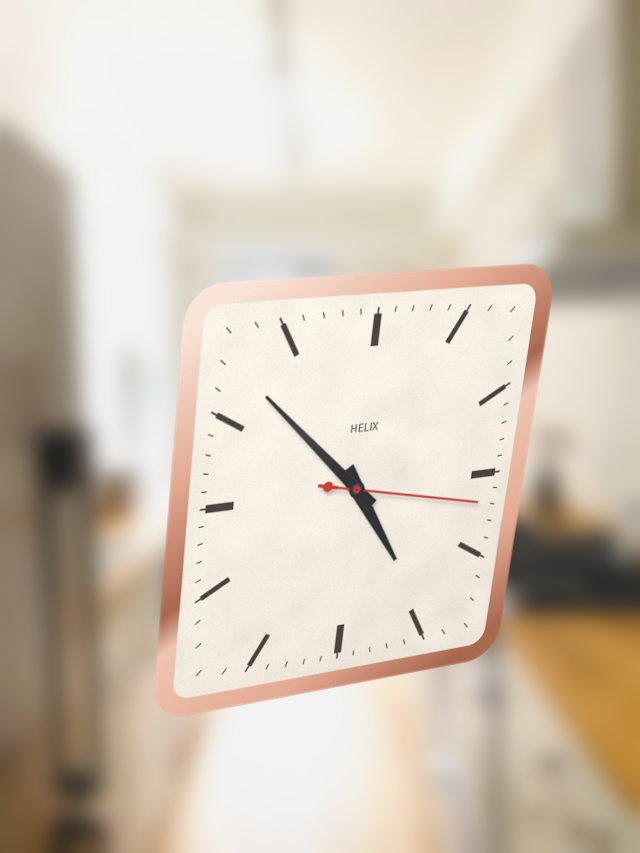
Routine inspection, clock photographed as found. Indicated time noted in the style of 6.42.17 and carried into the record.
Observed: 4.52.17
